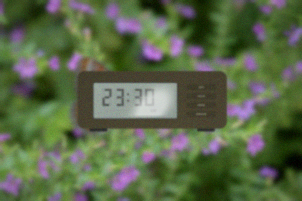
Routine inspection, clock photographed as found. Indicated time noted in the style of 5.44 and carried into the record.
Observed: 23.30
